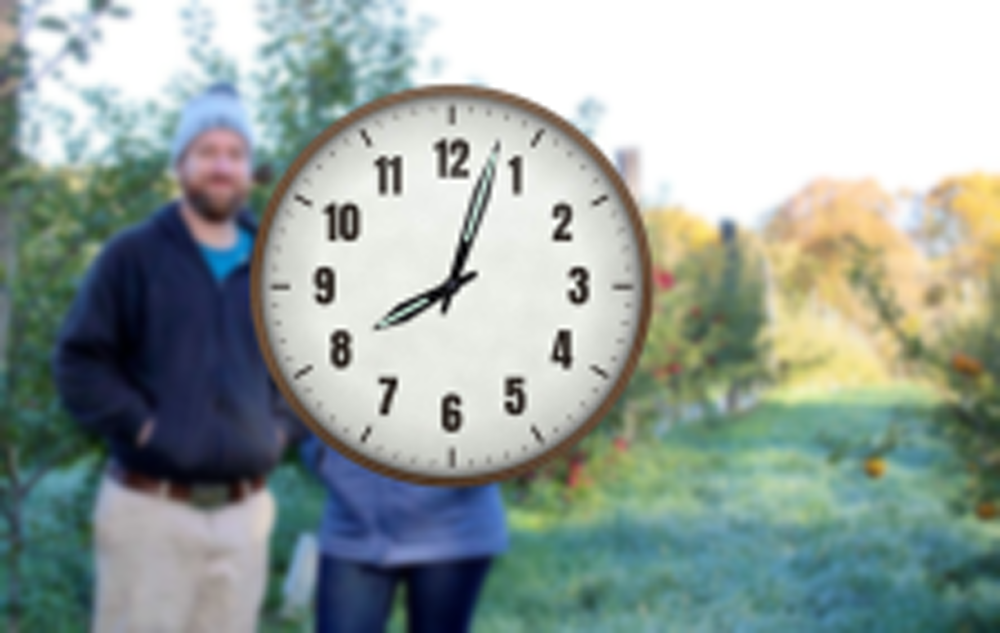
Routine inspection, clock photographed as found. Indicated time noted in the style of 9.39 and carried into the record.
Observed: 8.03
